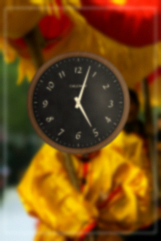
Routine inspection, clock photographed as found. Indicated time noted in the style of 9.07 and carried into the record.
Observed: 5.03
